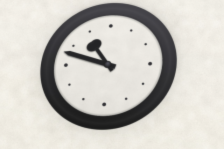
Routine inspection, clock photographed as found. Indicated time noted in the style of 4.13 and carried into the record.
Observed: 10.48
